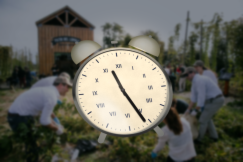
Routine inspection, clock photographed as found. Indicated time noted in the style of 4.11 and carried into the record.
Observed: 11.26
